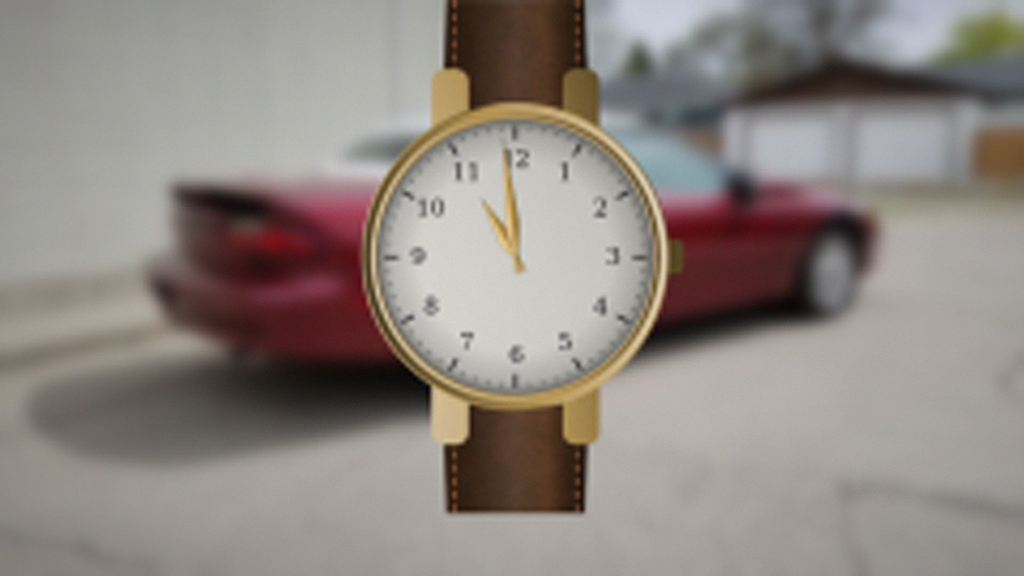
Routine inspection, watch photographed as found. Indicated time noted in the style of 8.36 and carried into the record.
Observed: 10.59
